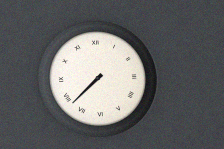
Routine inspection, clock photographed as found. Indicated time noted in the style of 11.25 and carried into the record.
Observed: 7.38
